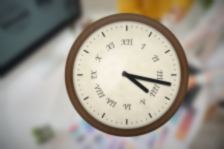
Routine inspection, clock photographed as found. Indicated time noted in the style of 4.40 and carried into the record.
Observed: 4.17
